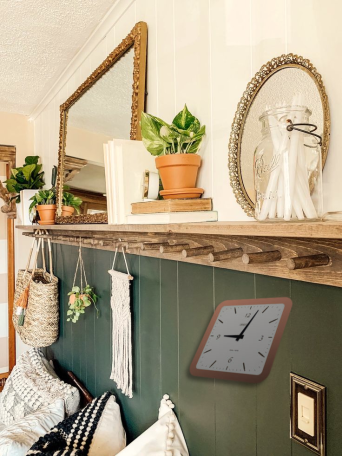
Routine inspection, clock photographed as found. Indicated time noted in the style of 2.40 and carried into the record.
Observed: 9.03
